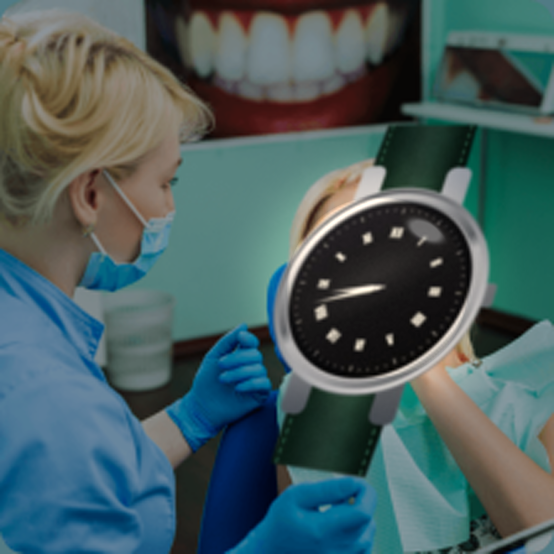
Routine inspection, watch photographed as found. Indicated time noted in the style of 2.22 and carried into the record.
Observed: 8.42
